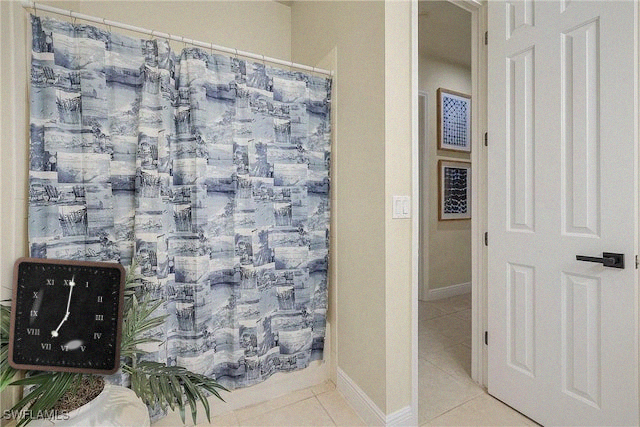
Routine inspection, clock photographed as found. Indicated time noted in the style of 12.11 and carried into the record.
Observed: 7.01
